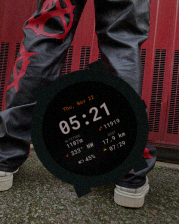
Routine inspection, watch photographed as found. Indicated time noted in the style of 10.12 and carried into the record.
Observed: 5.21
